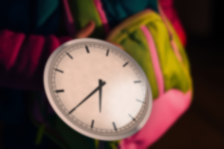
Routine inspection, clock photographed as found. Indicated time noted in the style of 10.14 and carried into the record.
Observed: 6.40
